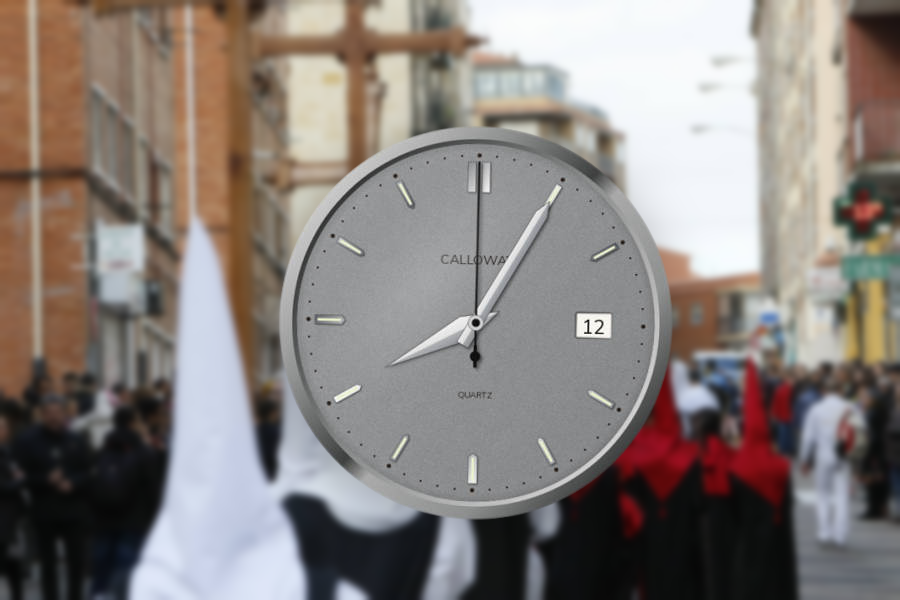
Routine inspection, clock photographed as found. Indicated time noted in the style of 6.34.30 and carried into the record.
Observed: 8.05.00
